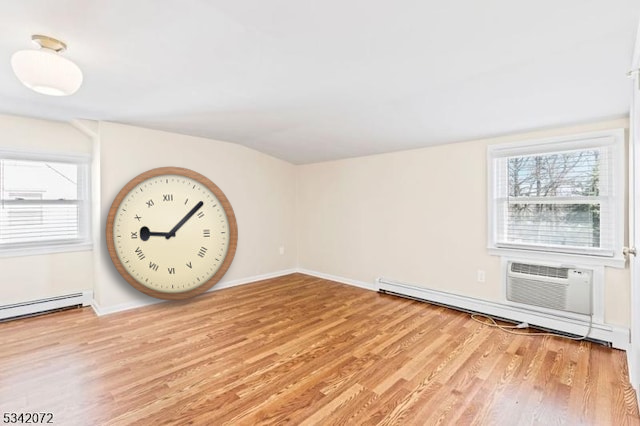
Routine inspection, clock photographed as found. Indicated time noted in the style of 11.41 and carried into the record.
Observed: 9.08
